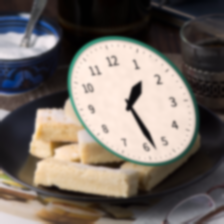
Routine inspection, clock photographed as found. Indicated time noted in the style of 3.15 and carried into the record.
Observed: 1.28
